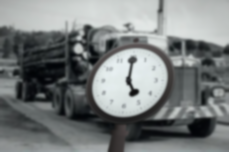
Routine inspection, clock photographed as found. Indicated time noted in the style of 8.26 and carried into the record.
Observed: 5.00
